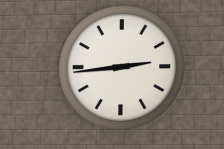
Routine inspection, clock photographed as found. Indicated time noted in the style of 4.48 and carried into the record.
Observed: 2.44
